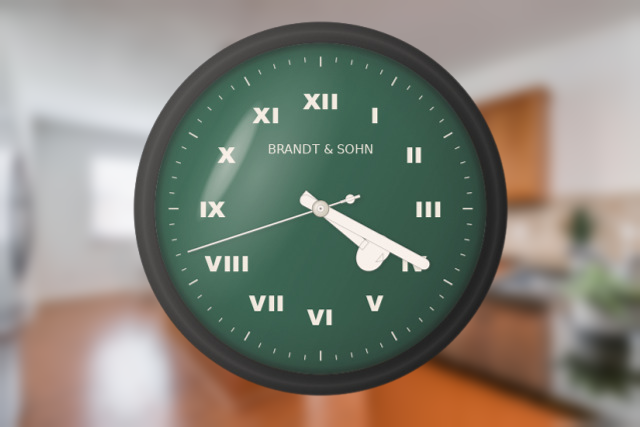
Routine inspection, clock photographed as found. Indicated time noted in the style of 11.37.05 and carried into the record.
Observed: 4.19.42
